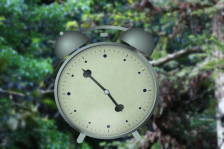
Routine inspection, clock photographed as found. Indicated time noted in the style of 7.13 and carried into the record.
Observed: 4.53
